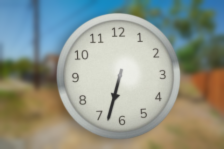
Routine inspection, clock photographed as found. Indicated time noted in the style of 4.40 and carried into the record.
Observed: 6.33
